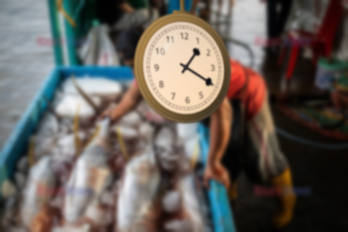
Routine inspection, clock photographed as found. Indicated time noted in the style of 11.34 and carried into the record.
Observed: 1.20
